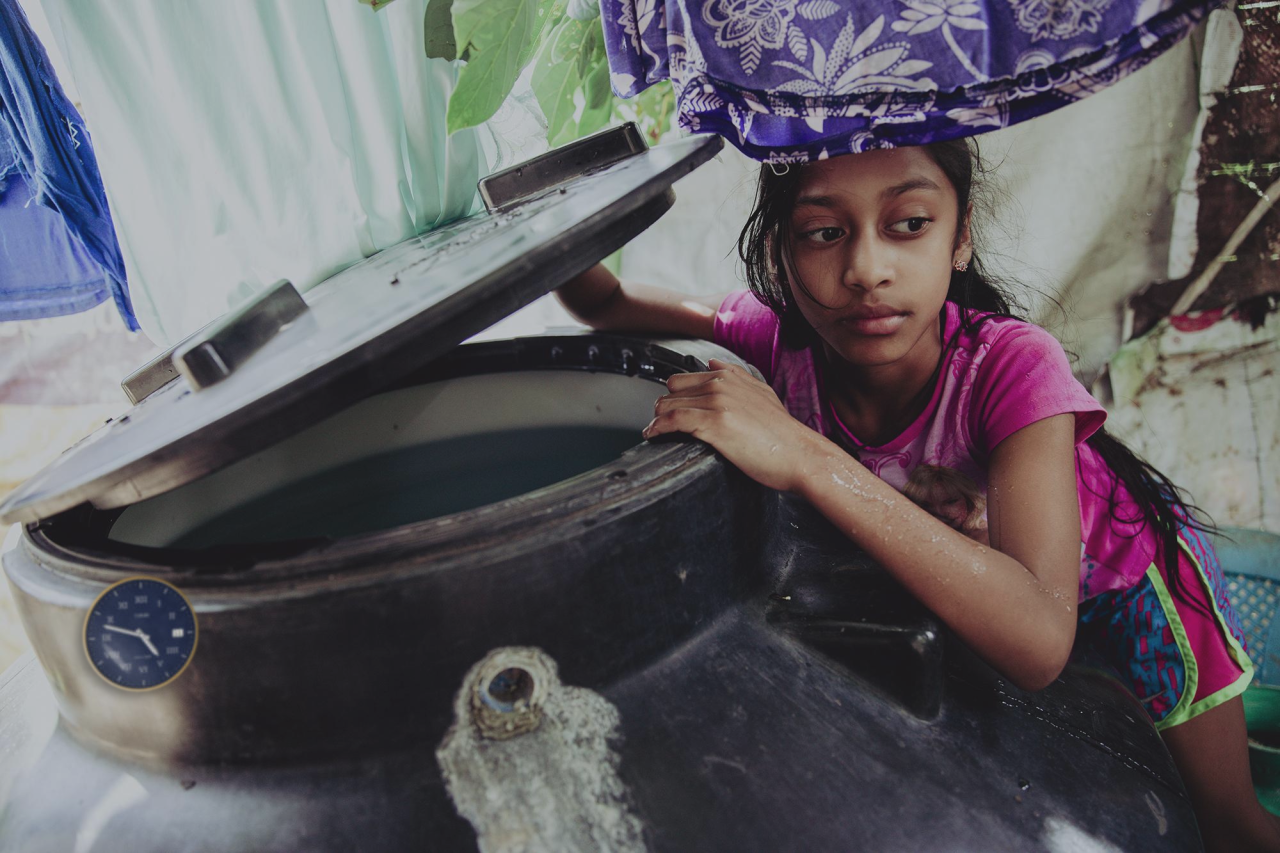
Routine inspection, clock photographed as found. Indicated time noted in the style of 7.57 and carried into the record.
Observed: 4.48
